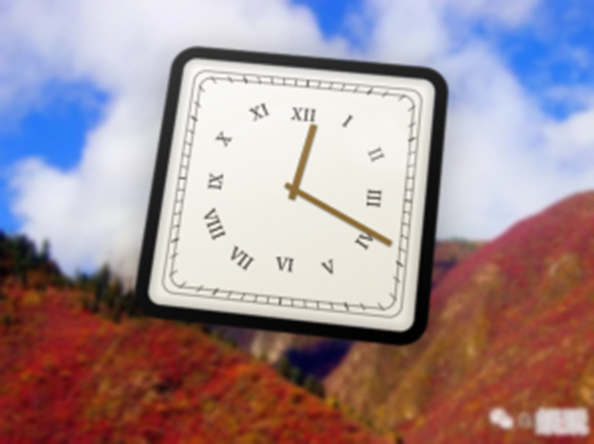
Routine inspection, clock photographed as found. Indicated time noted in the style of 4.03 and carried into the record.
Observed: 12.19
